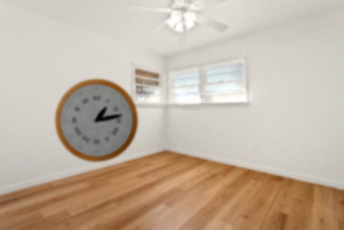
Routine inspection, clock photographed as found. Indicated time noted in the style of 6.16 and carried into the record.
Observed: 1.13
